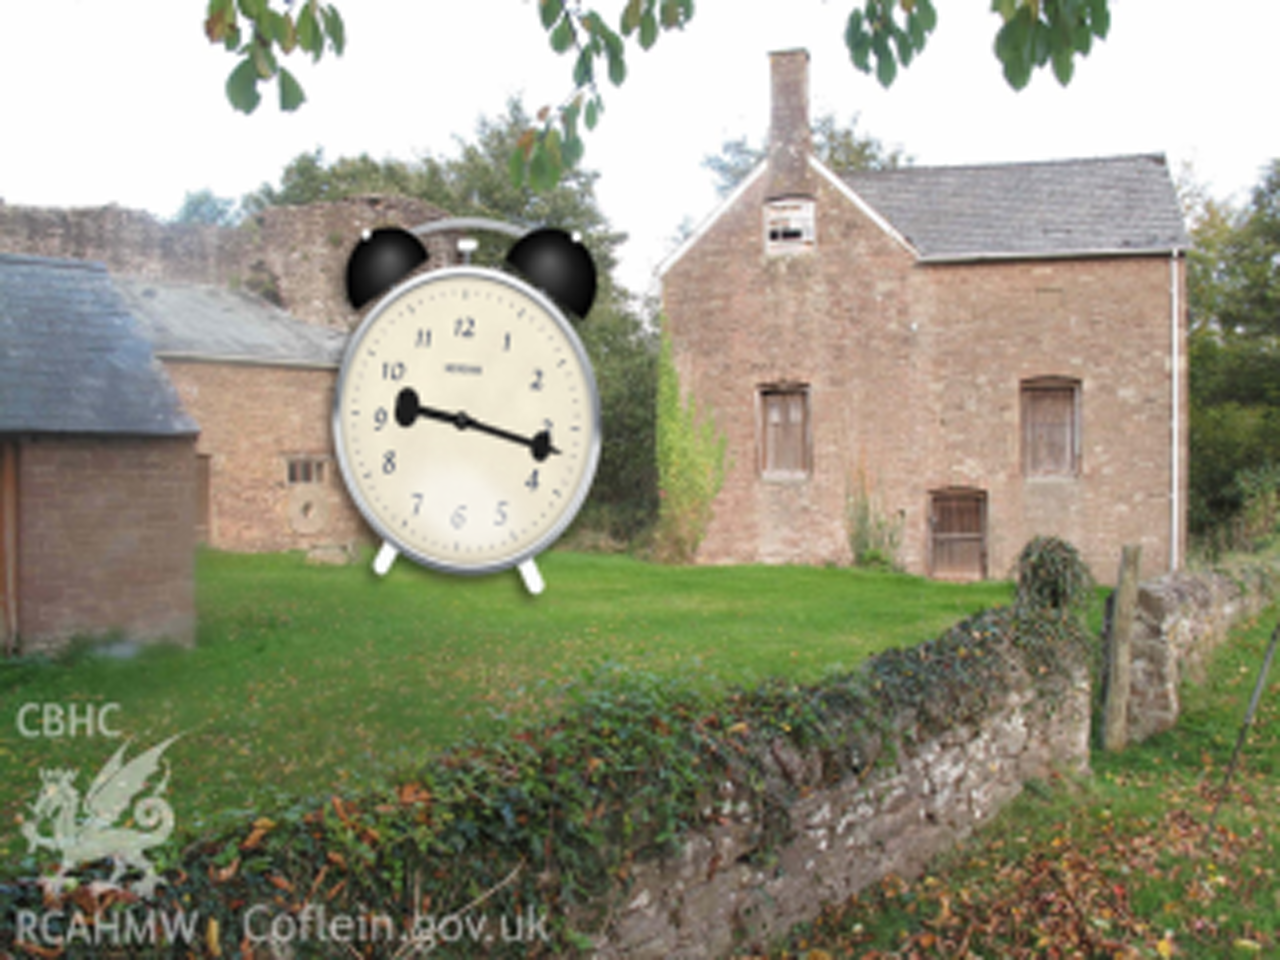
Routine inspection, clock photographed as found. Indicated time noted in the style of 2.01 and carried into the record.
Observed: 9.17
